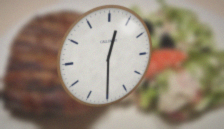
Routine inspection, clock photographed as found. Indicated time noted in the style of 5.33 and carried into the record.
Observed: 12.30
